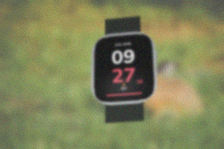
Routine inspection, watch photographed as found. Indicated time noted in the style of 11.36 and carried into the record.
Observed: 9.27
